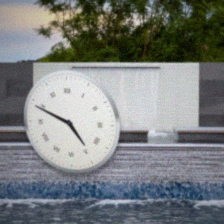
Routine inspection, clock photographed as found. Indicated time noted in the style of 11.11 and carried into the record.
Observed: 4.49
